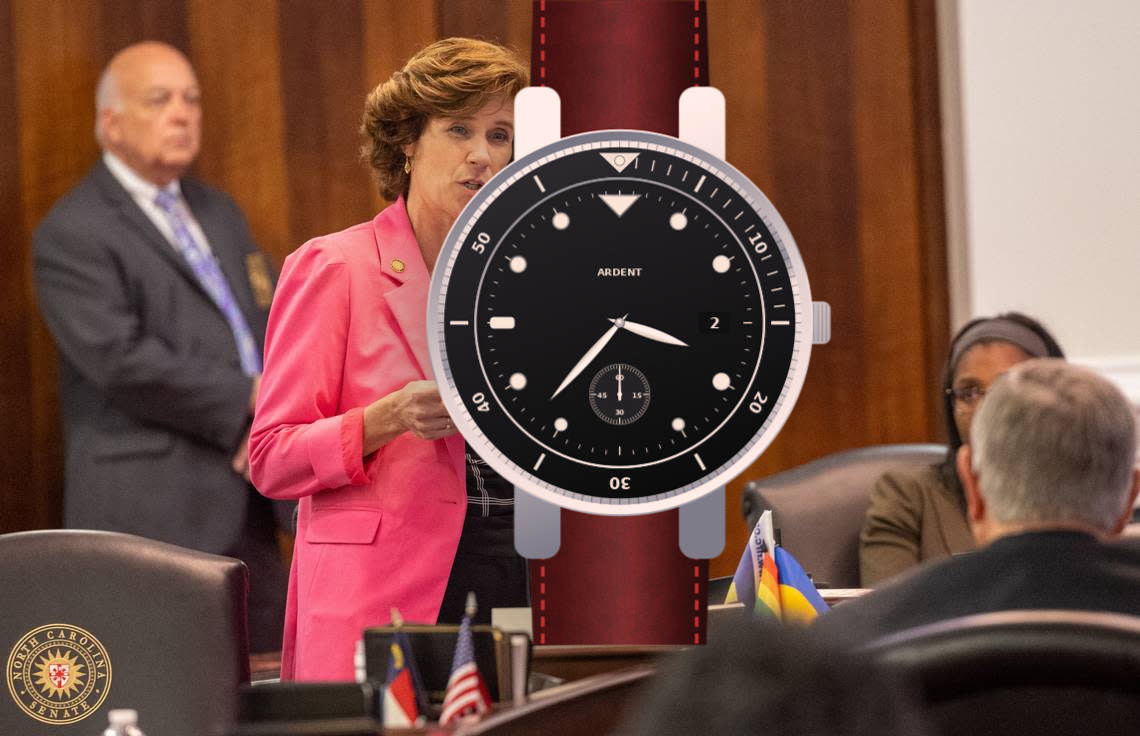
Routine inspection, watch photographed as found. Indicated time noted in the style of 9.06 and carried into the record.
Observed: 3.37
